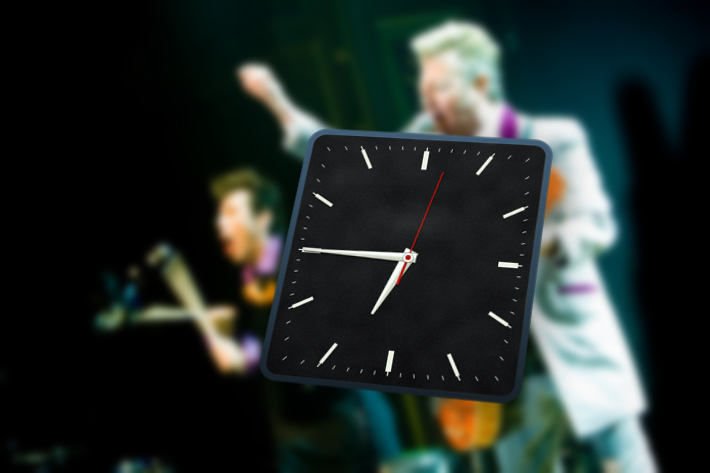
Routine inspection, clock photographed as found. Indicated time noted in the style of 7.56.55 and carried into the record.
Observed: 6.45.02
